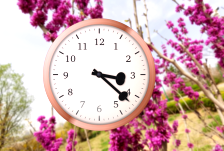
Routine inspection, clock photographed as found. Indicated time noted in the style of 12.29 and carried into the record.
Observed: 3.22
